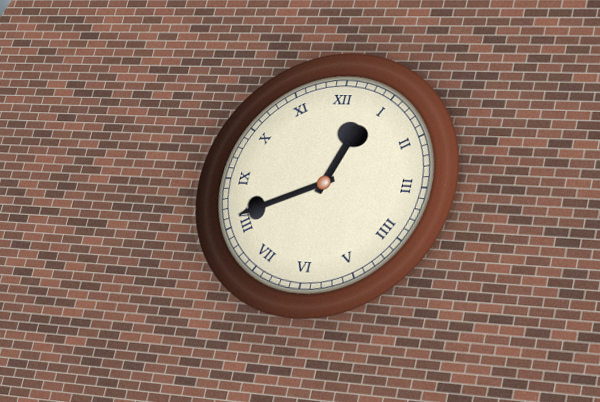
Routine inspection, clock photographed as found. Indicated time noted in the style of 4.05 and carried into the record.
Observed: 12.41
